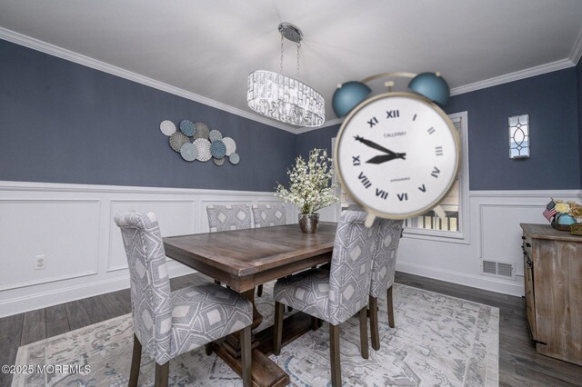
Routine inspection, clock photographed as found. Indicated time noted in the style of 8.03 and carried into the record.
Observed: 8.50
